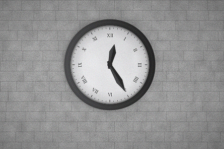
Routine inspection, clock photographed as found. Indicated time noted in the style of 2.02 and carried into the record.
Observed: 12.25
